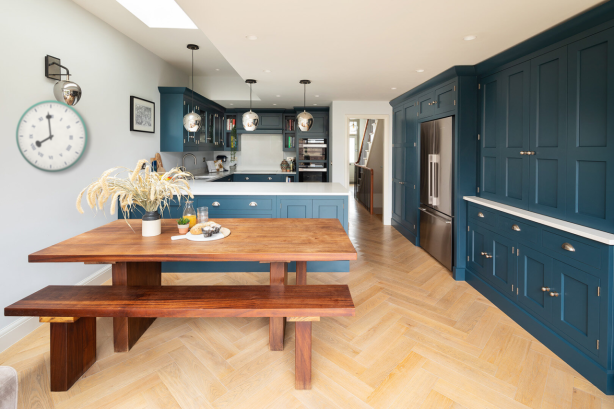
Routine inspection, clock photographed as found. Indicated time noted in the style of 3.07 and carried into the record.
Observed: 7.59
